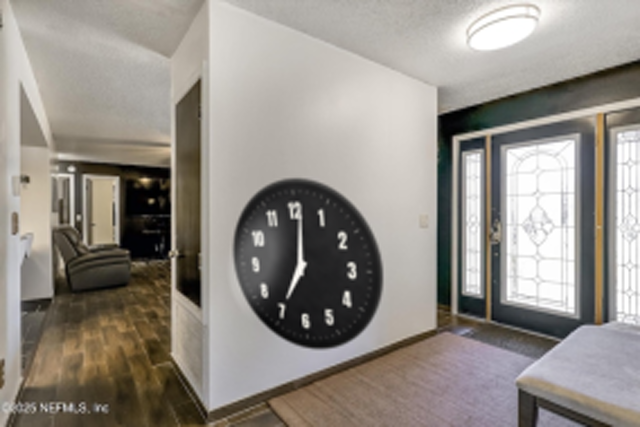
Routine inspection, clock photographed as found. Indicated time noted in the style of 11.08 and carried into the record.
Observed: 7.01
